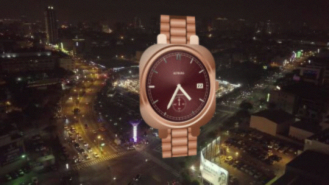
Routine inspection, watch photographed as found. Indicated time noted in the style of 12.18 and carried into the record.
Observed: 4.35
